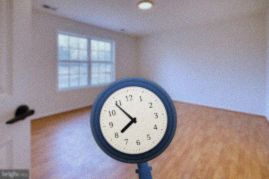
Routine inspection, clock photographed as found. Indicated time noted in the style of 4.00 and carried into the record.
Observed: 7.54
